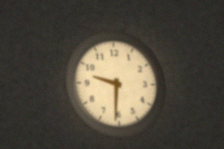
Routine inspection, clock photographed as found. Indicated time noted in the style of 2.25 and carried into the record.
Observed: 9.31
